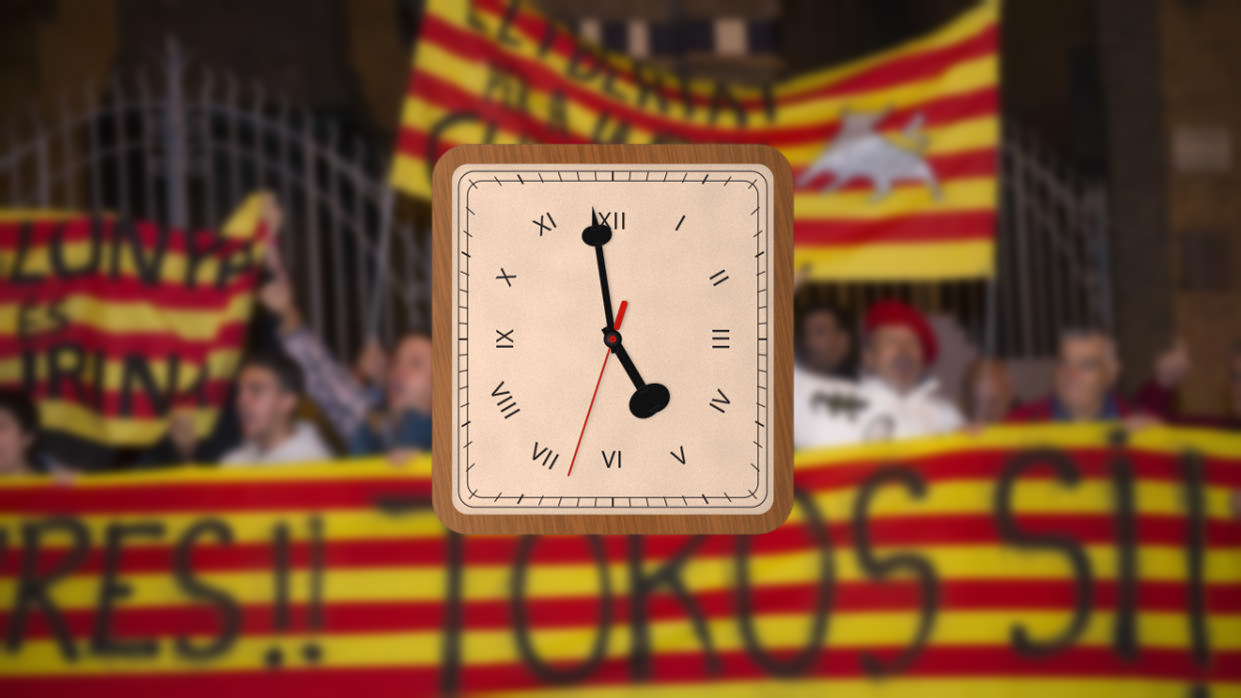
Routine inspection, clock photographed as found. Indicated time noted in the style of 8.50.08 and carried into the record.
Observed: 4.58.33
